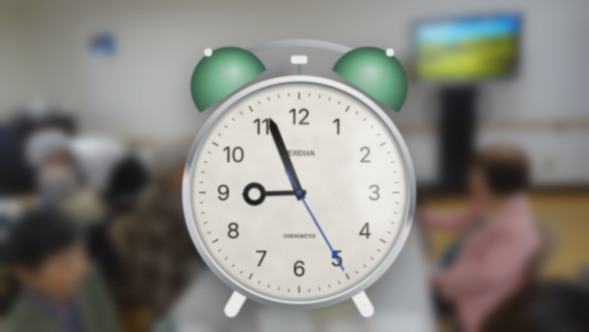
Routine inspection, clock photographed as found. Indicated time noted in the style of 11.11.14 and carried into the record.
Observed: 8.56.25
